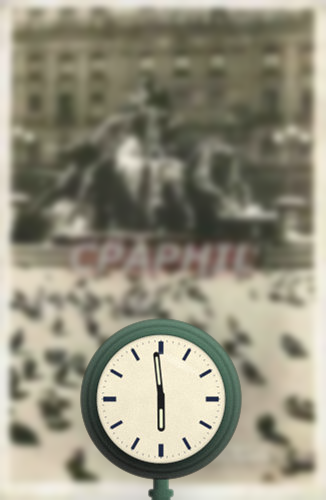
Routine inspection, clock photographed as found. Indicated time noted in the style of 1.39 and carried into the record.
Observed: 5.59
